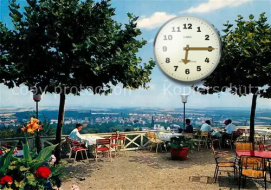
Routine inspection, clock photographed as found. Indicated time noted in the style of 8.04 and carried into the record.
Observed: 6.15
